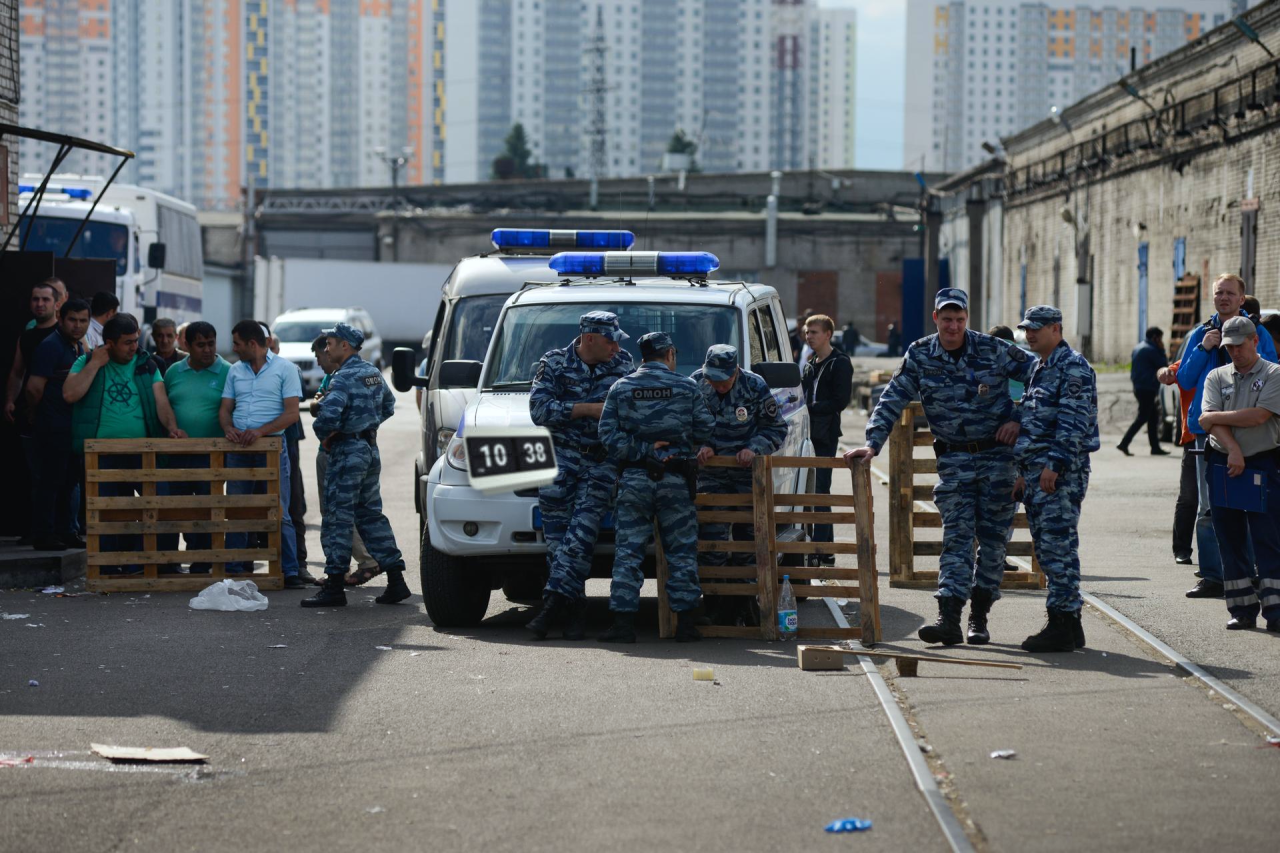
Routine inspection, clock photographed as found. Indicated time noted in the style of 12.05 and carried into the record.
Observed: 10.38
